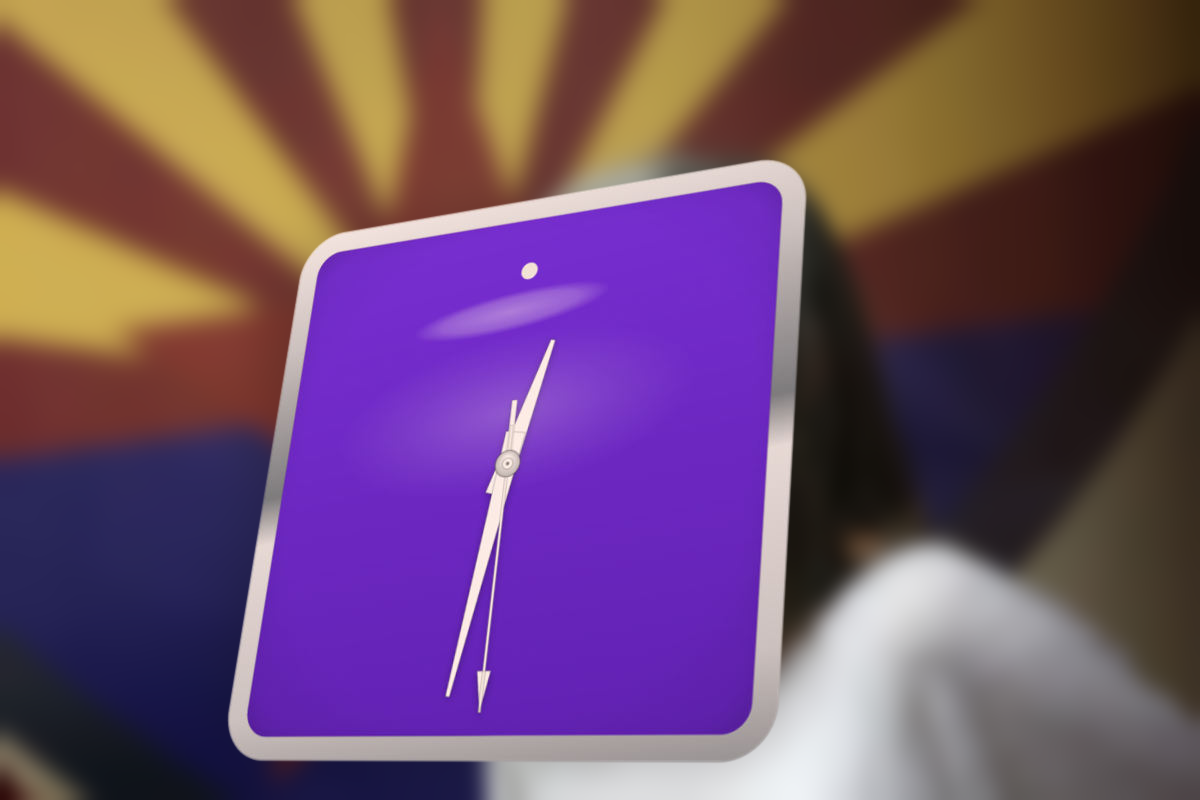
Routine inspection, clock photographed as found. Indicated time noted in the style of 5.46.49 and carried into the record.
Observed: 12.31.30
